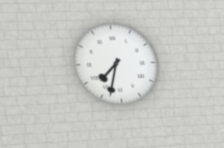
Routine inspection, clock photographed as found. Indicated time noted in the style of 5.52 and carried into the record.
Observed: 7.33
